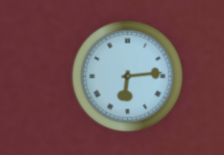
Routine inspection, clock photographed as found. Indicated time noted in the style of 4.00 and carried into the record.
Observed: 6.14
